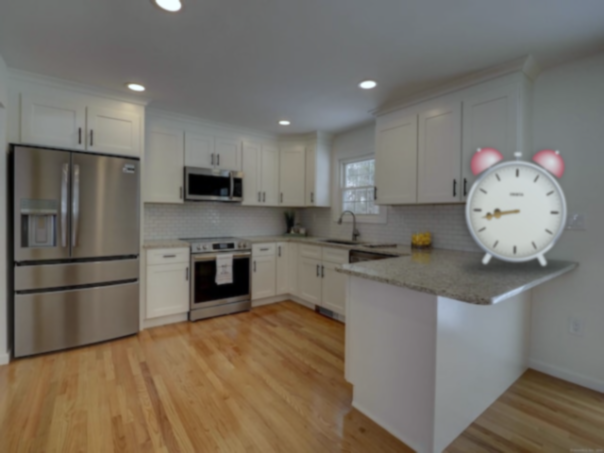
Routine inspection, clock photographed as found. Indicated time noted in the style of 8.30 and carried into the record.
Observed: 8.43
